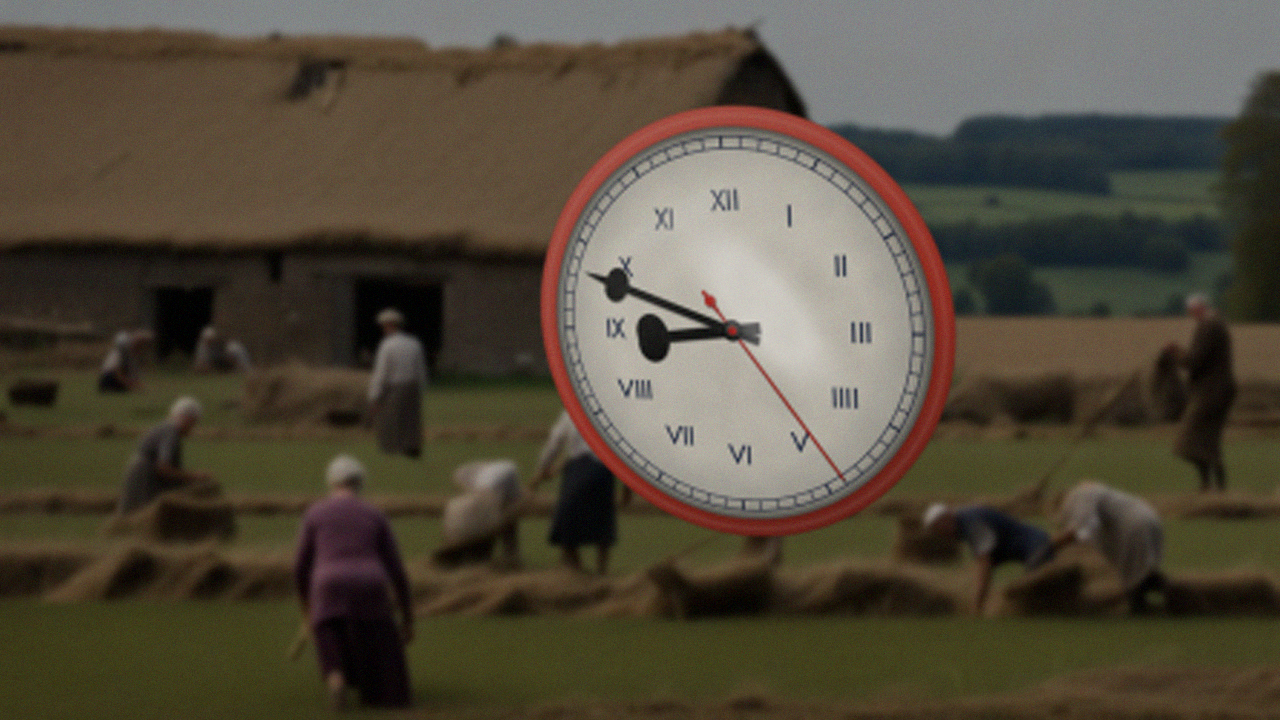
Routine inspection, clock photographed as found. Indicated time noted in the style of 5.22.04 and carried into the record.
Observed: 8.48.24
